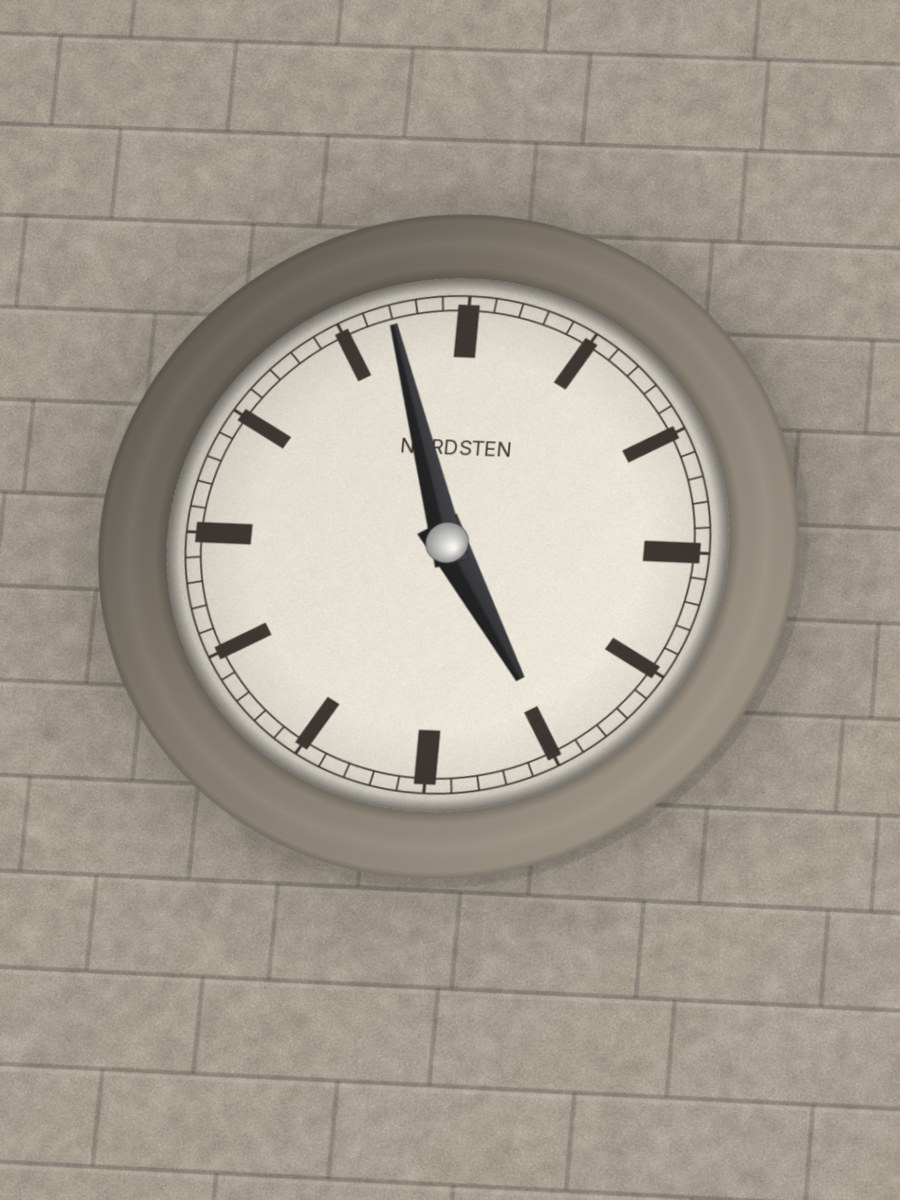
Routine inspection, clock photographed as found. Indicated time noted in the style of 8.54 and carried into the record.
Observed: 4.57
